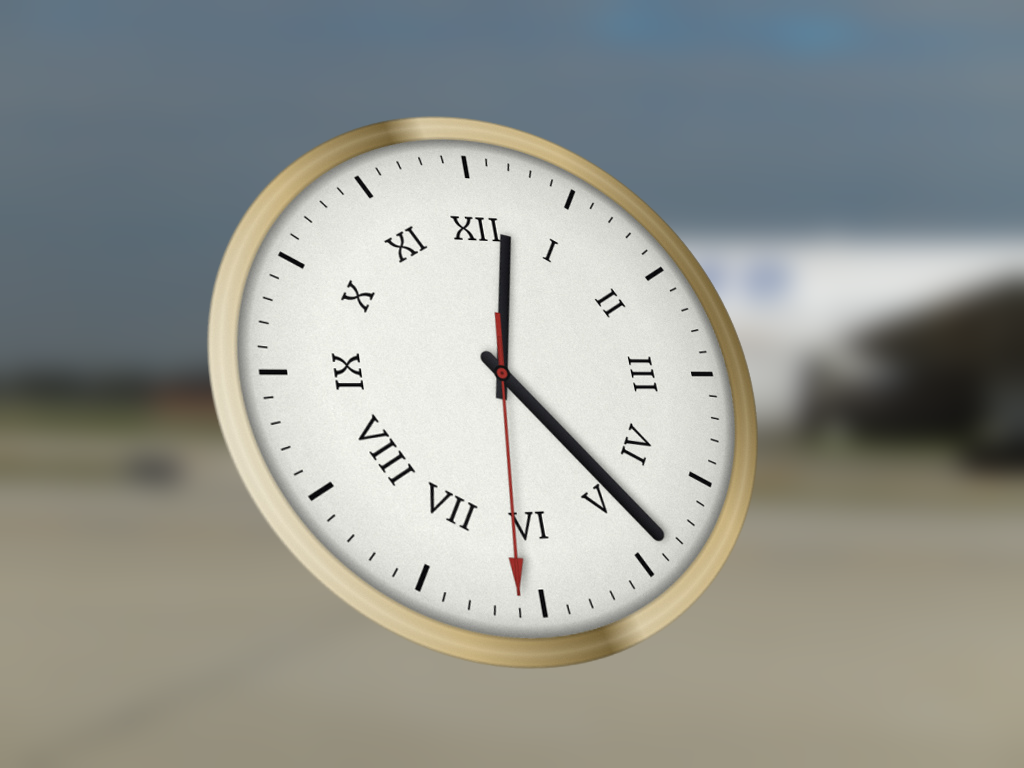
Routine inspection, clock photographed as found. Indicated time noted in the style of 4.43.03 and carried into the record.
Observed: 12.23.31
